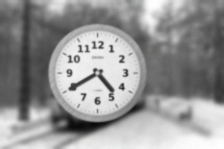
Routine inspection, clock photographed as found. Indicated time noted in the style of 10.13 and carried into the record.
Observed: 4.40
